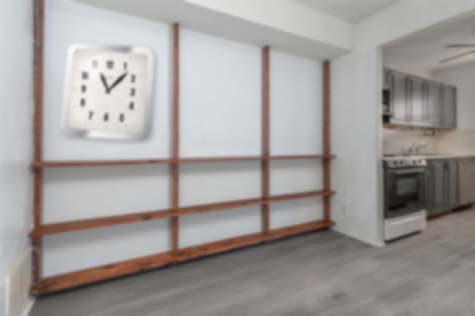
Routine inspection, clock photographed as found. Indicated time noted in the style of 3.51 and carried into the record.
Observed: 11.07
